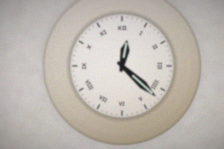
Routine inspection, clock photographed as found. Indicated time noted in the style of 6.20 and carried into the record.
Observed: 12.22
